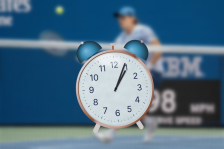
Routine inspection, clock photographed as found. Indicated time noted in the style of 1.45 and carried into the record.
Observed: 1.04
